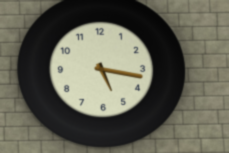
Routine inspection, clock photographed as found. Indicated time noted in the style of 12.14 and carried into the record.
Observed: 5.17
